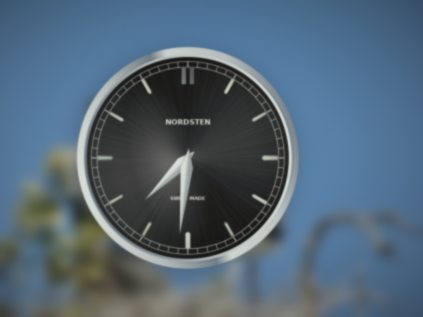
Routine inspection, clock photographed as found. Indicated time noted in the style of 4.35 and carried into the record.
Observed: 7.31
